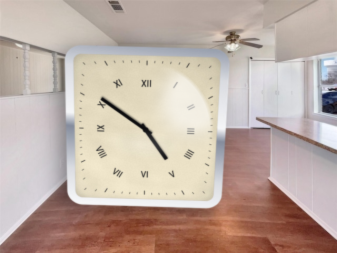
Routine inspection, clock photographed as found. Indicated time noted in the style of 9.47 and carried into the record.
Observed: 4.51
